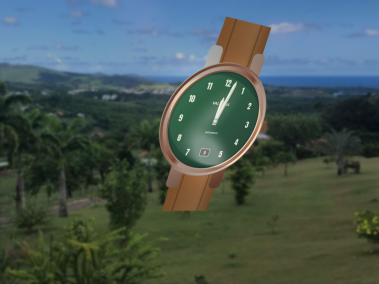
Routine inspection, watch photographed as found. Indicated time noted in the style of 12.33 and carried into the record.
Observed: 12.02
